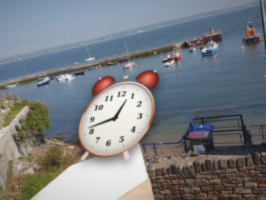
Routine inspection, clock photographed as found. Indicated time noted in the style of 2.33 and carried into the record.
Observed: 12.42
